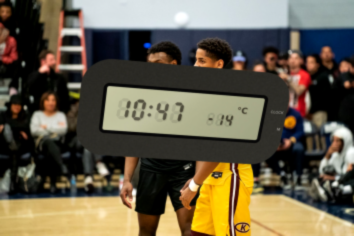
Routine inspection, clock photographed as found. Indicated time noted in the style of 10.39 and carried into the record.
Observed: 10.47
